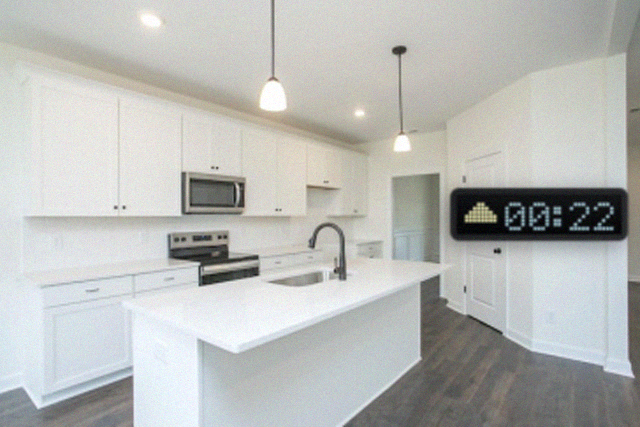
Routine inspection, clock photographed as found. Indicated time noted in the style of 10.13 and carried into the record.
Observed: 0.22
